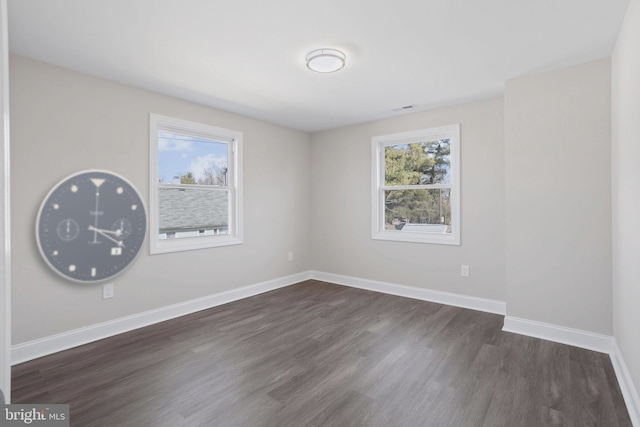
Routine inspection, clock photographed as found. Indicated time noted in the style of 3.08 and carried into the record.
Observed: 3.20
